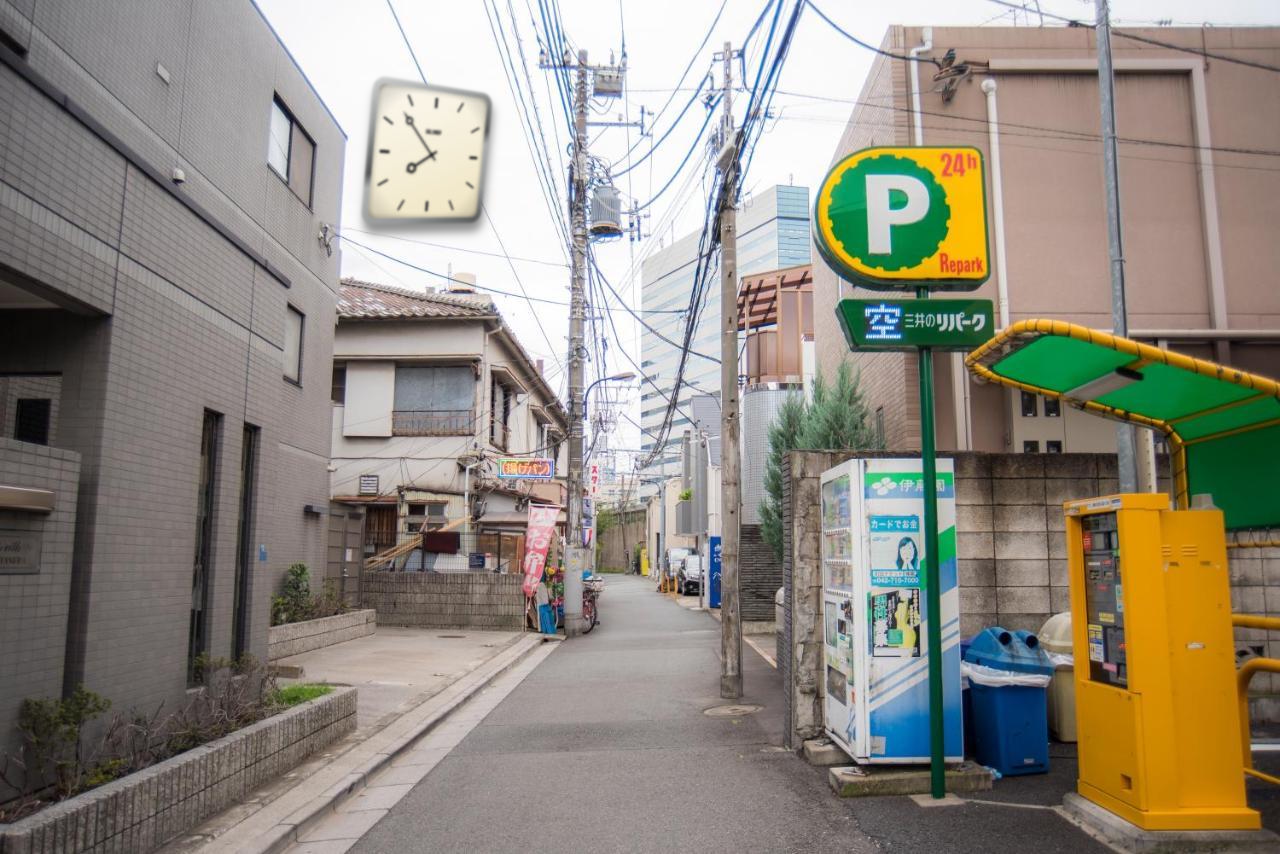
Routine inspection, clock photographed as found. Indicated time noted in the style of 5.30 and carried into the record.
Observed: 7.53
